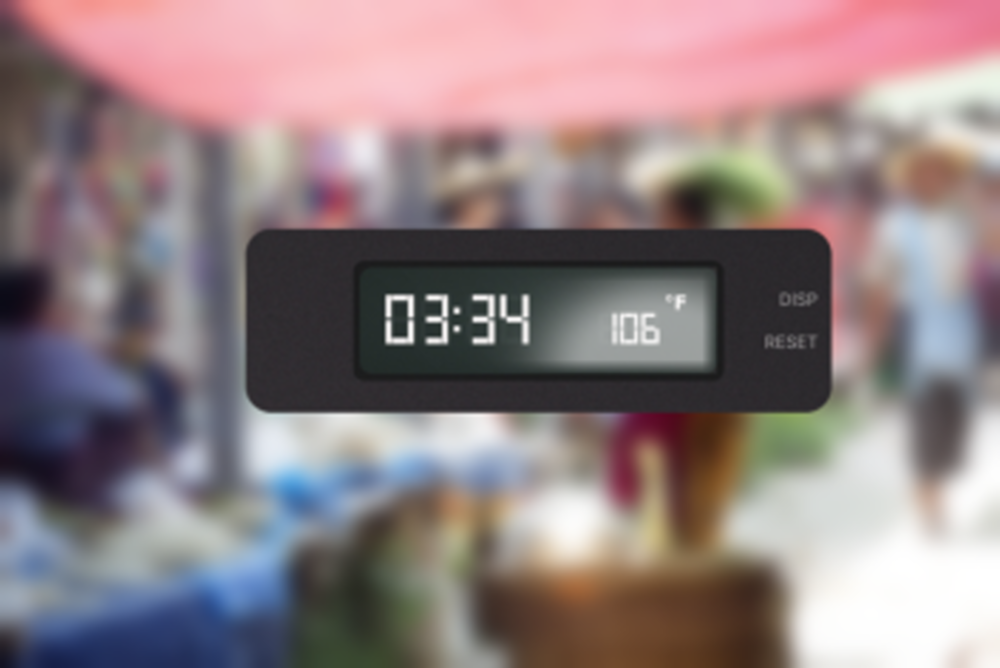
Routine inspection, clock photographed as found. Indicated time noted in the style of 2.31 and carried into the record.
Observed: 3.34
